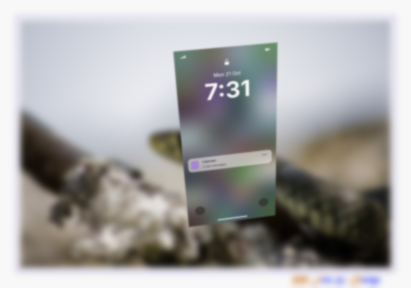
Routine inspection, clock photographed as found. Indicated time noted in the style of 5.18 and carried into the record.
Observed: 7.31
